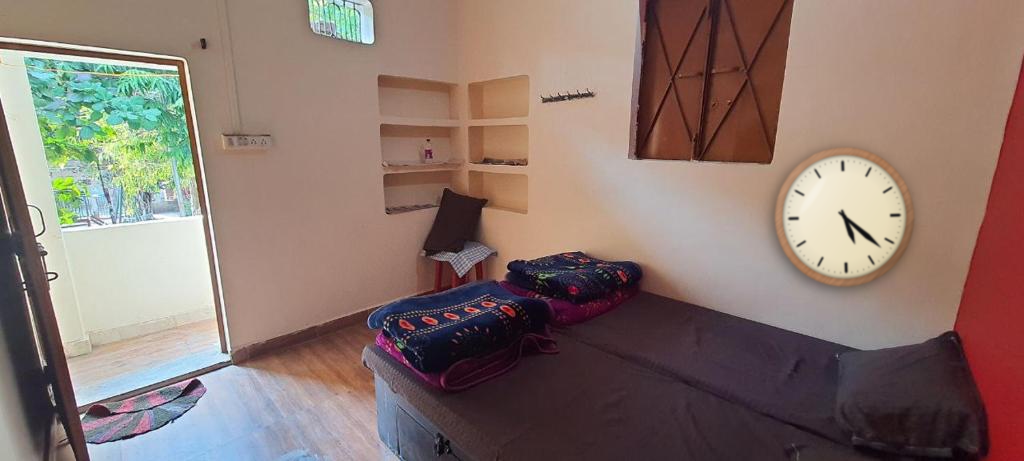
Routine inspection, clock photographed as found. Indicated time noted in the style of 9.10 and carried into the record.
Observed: 5.22
